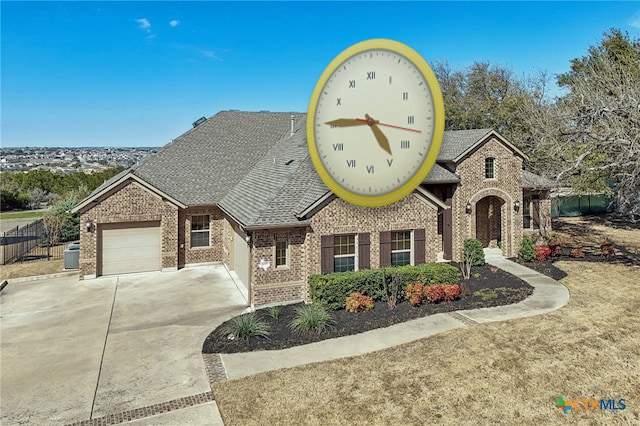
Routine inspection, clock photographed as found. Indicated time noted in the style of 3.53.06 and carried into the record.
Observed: 4.45.17
